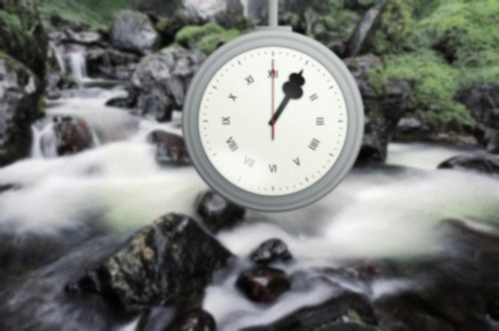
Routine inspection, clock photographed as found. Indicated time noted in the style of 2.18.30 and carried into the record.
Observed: 1.05.00
